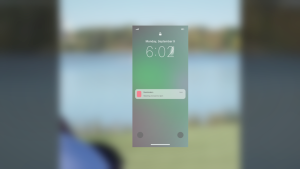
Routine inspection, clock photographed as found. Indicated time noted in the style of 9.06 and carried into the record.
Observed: 6.02
